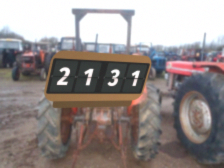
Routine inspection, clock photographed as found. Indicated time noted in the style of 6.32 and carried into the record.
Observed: 21.31
